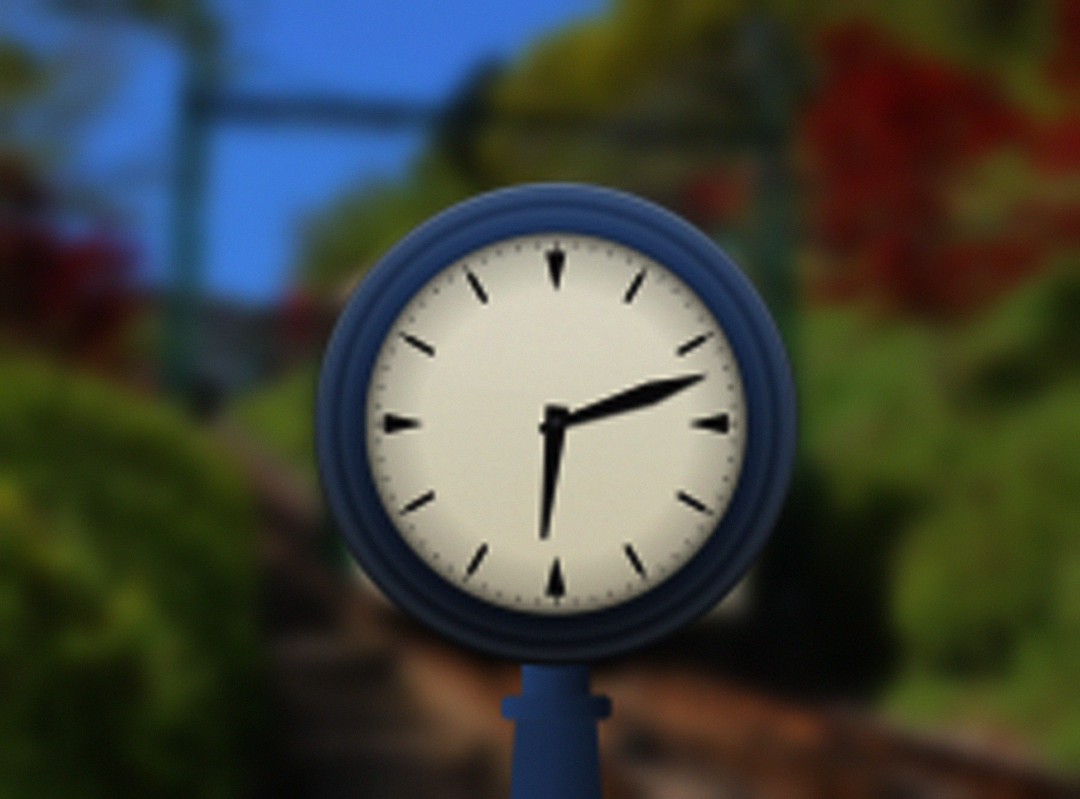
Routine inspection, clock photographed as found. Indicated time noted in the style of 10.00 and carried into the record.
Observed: 6.12
